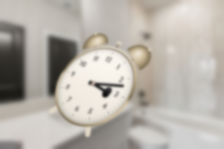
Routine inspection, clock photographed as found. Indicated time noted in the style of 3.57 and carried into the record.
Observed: 3.12
